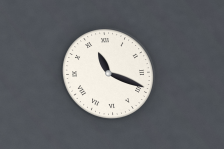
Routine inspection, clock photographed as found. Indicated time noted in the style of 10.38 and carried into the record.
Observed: 11.19
